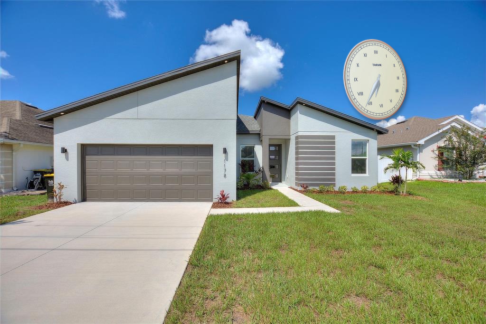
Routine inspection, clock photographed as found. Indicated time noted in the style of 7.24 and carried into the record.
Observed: 6.36
